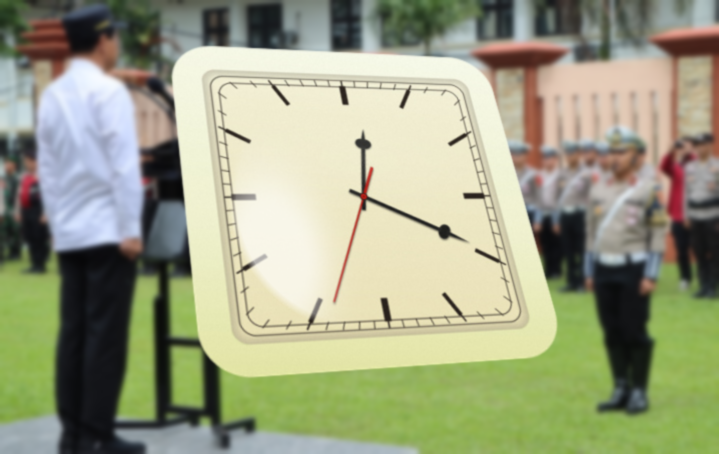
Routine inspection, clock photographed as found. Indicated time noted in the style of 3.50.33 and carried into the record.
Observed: 12.19.34
